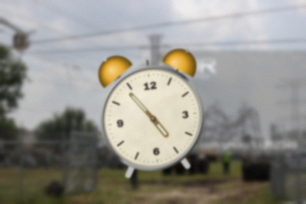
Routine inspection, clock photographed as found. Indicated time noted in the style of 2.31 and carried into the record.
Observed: 4.54
